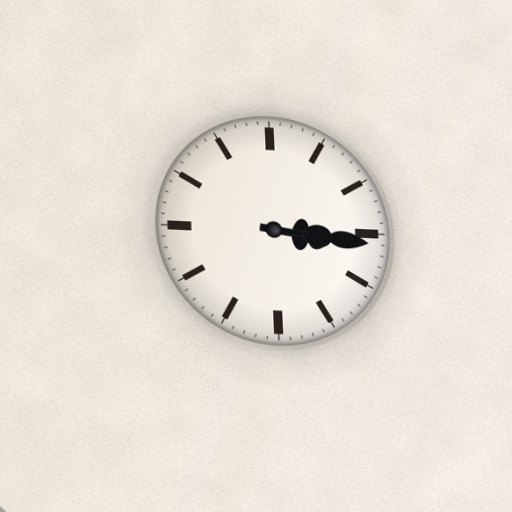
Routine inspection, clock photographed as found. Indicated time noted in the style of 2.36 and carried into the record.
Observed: 3.16
